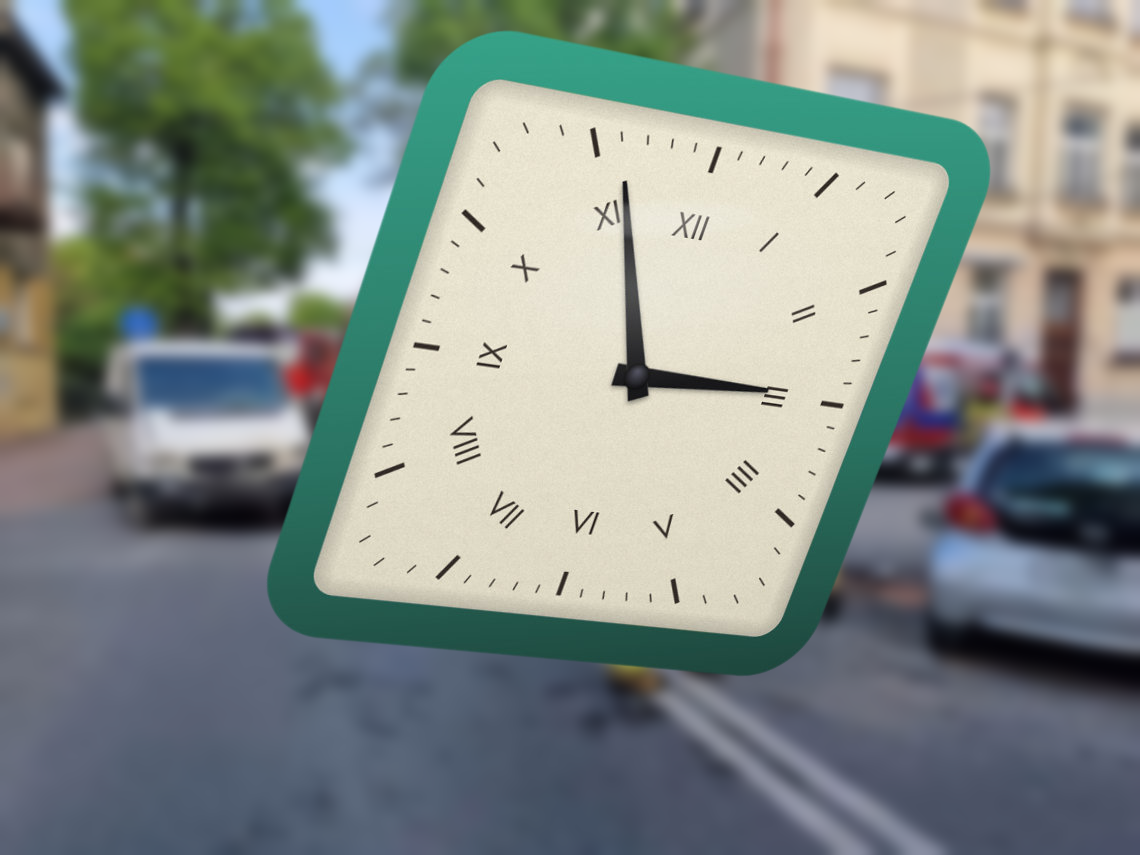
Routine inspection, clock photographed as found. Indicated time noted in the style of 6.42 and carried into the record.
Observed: 2.56
